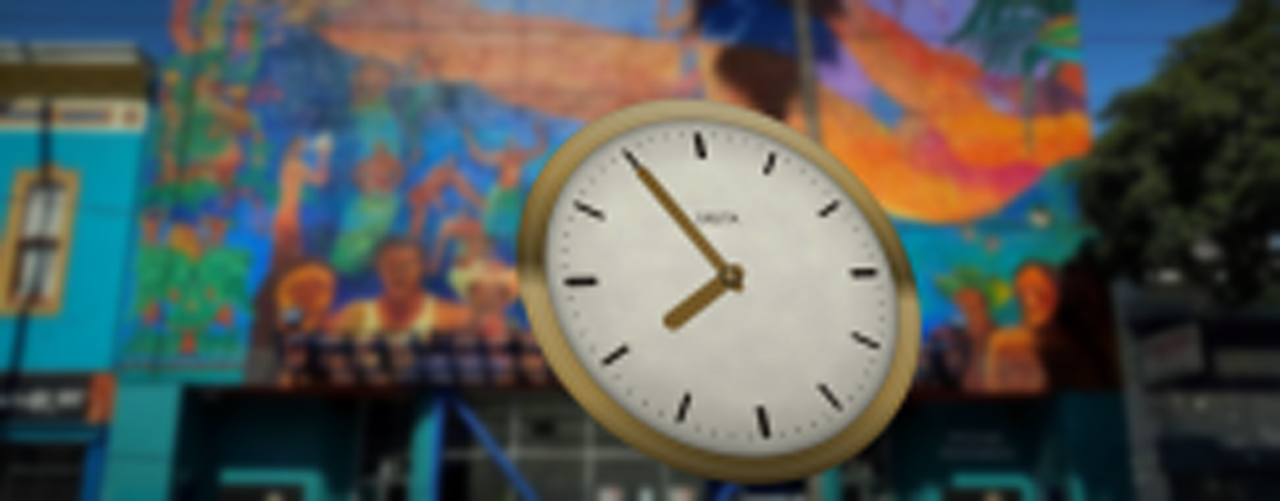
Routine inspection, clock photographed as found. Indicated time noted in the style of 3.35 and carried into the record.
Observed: 7.55
